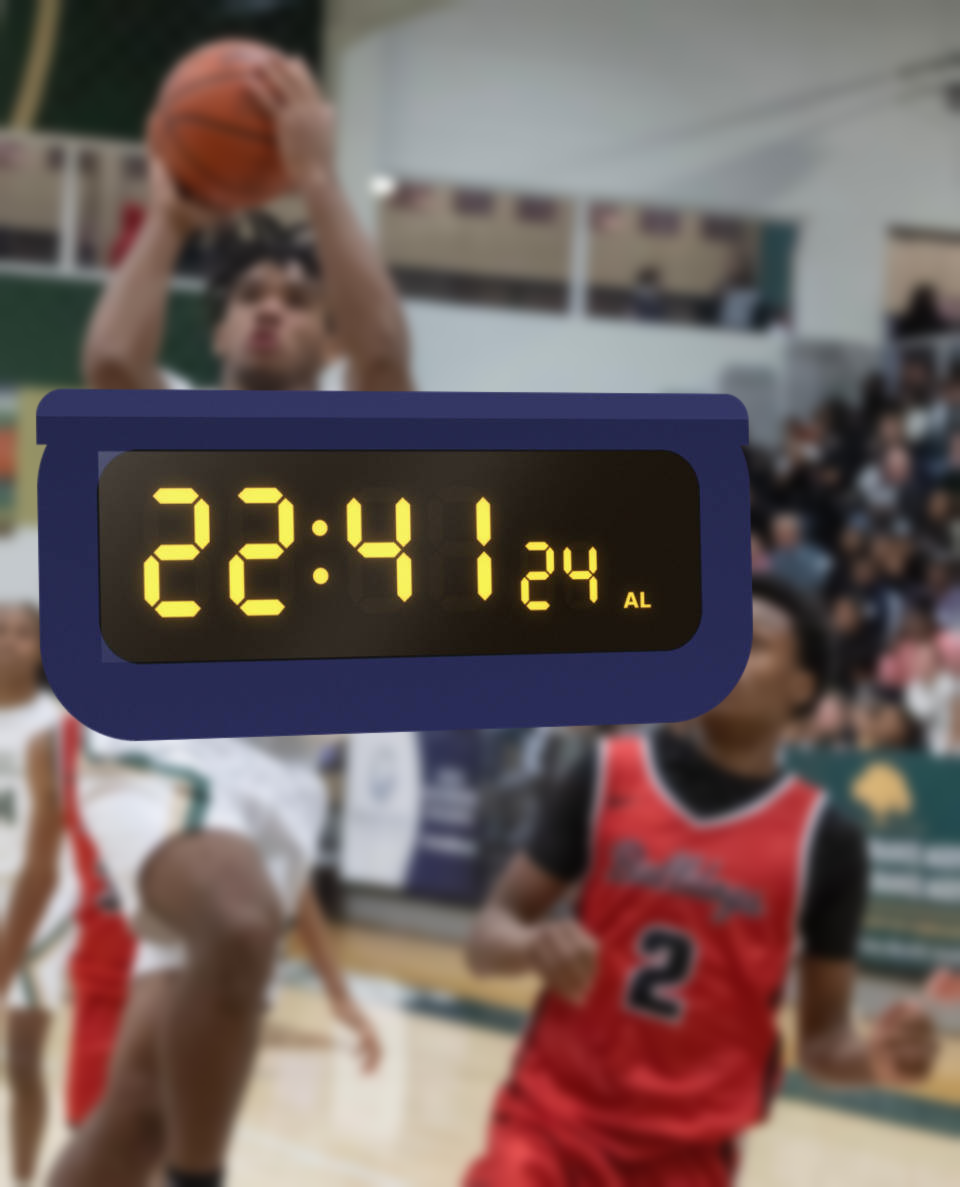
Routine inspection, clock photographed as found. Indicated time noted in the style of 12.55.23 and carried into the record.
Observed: 22.41.24
